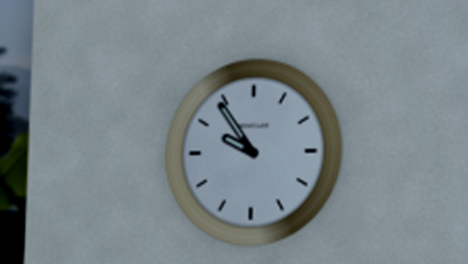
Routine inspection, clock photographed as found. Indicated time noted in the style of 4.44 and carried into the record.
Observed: 9.54
